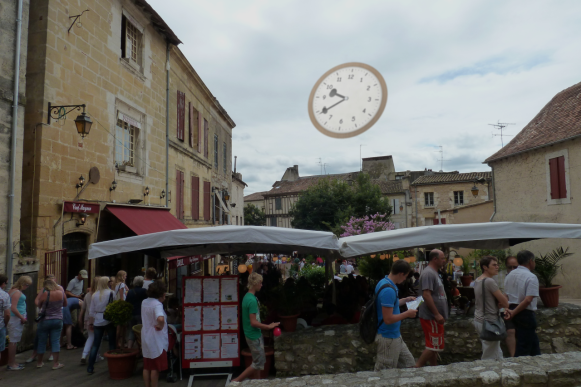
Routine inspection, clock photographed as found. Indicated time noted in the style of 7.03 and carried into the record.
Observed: 9.39
